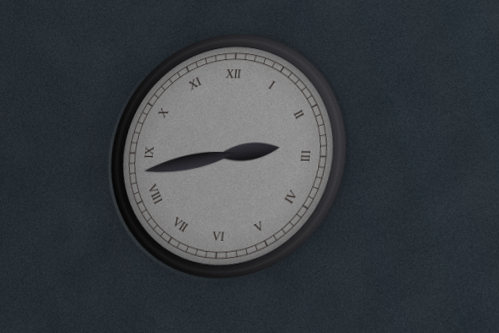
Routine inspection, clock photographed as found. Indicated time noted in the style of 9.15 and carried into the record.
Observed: 2.43
